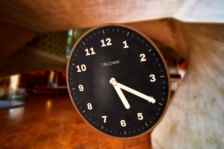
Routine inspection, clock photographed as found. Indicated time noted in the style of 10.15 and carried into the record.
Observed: 5.20
